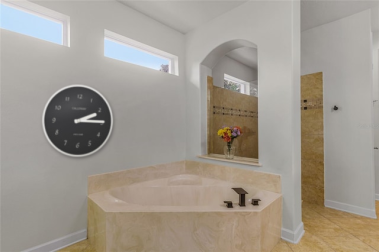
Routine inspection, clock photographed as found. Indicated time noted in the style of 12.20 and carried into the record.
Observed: 2.15
